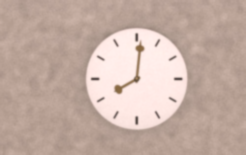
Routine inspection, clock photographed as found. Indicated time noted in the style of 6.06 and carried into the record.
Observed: 8.01
